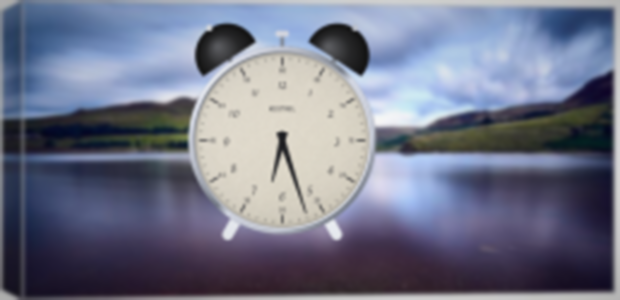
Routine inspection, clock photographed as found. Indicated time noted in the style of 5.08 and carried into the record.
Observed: 6.27
